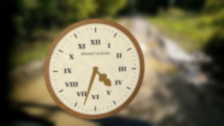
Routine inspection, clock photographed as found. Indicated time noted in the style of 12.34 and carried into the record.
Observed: 4.33
